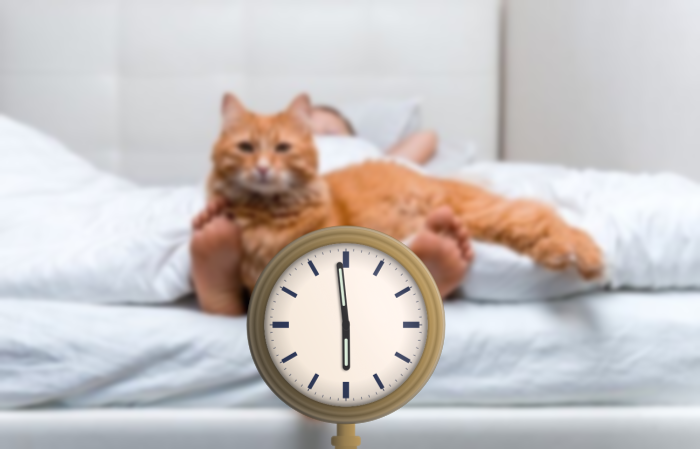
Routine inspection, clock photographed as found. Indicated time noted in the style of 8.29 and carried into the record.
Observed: 5.59
